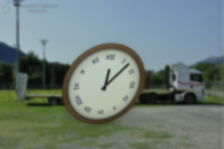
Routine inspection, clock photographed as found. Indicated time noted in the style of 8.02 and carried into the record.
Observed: 12.07
